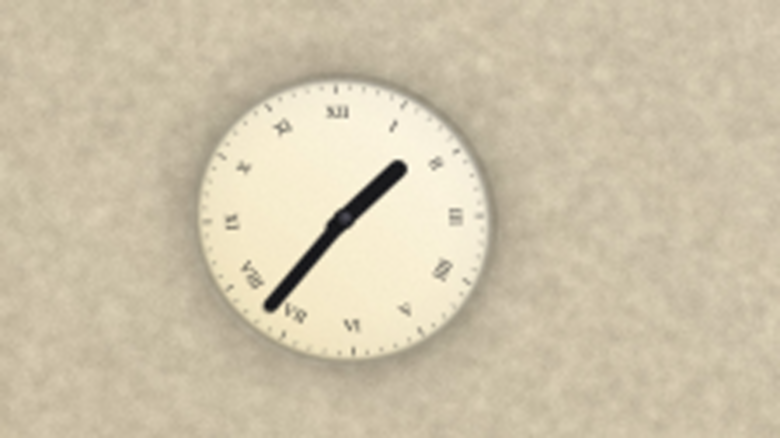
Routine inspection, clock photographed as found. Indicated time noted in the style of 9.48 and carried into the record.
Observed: 1.37
